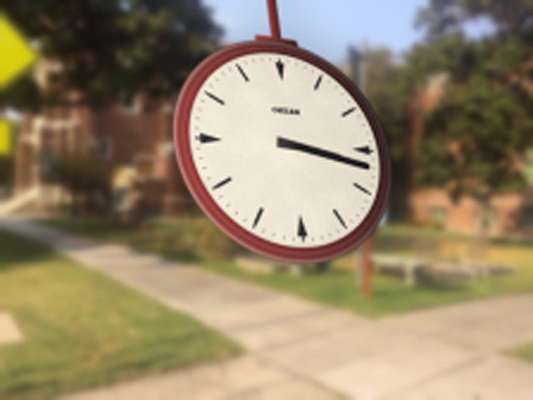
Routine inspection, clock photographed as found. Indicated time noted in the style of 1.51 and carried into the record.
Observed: 3.17
